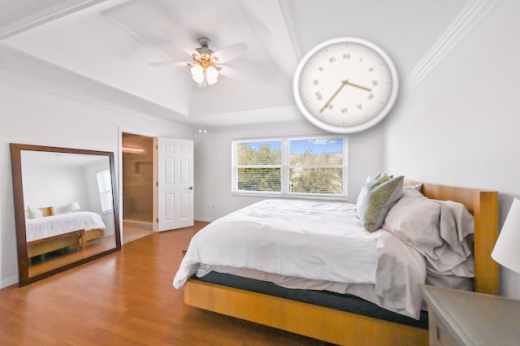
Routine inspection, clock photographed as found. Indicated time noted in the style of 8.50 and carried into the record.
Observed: 3.36
